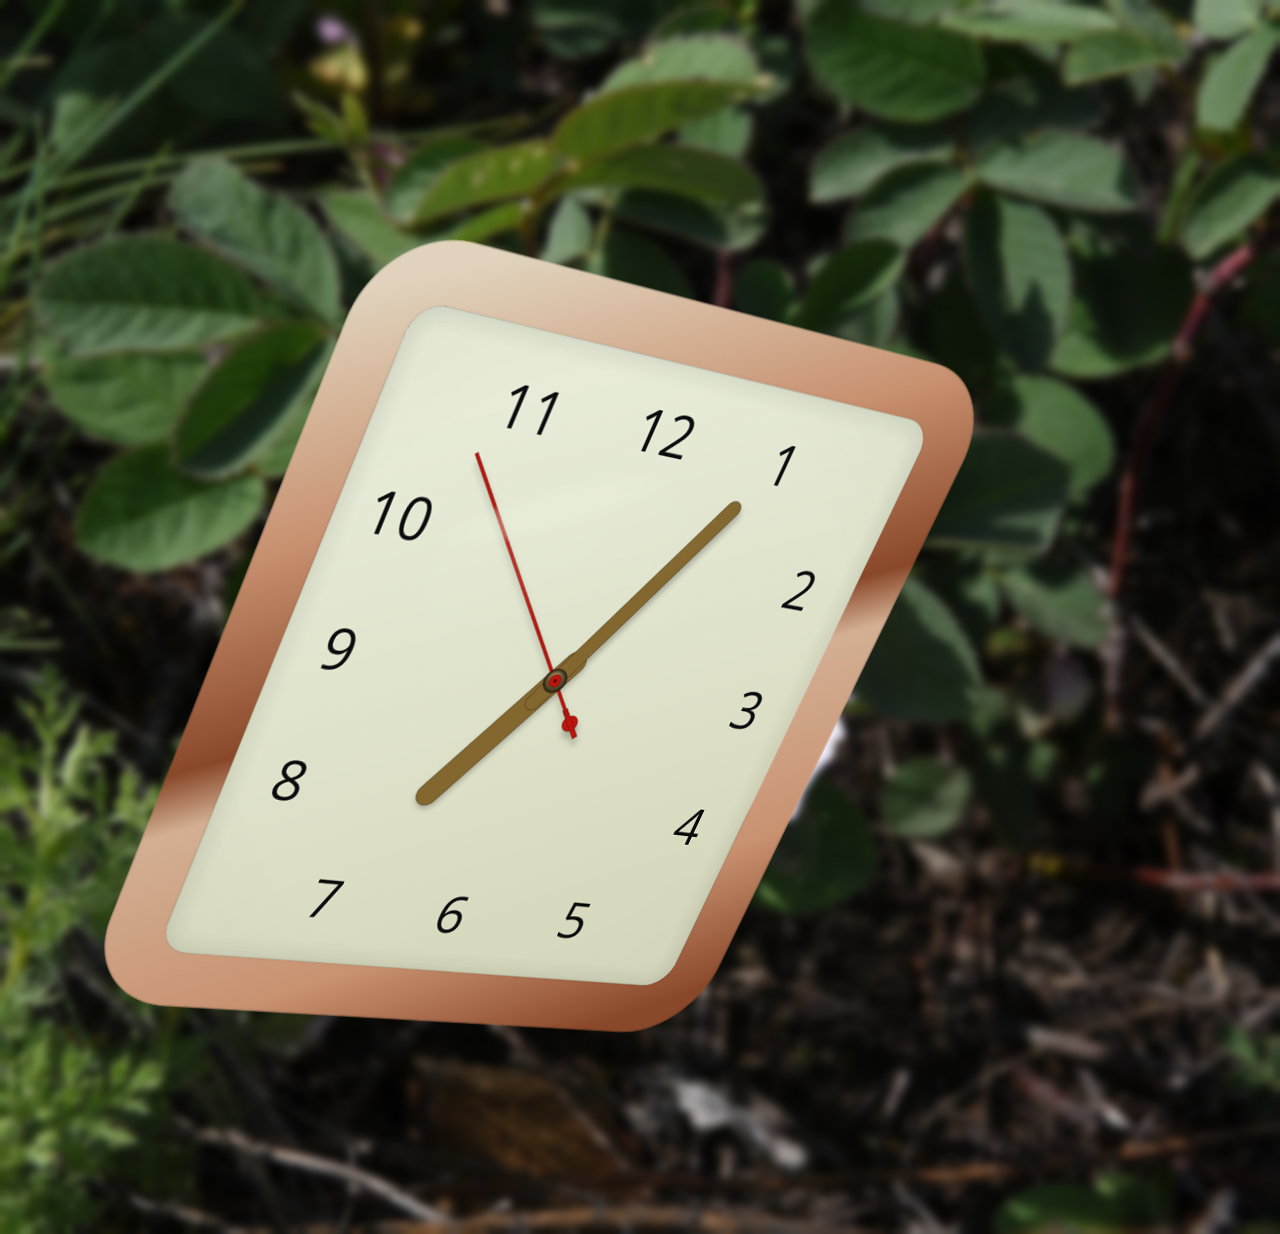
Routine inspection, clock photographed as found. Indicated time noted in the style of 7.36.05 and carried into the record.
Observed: 7.04.53
